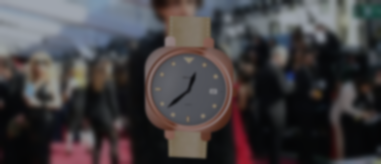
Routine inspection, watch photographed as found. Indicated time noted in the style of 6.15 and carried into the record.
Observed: 12.38
